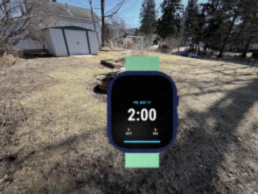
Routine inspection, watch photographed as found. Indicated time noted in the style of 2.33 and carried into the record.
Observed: 2.00
